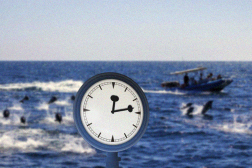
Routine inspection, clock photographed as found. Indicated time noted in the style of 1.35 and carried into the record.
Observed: 12.13
